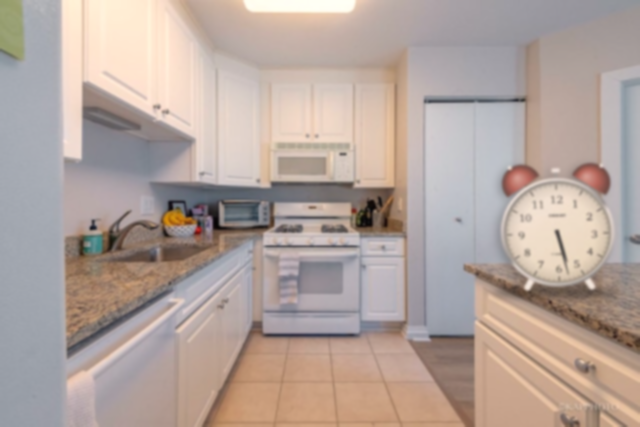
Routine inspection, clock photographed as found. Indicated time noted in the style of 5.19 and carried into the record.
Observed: 5.28
